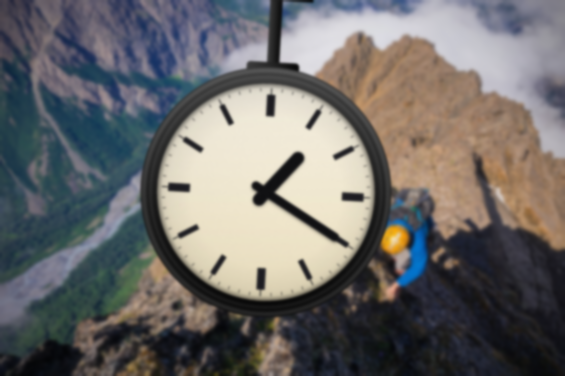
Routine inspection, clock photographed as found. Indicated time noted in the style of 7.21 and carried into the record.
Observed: 1.20
